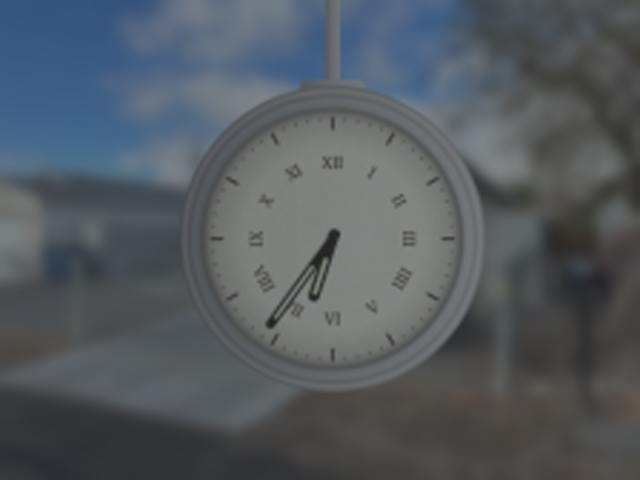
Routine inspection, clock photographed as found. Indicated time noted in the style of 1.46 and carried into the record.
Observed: 6.36
